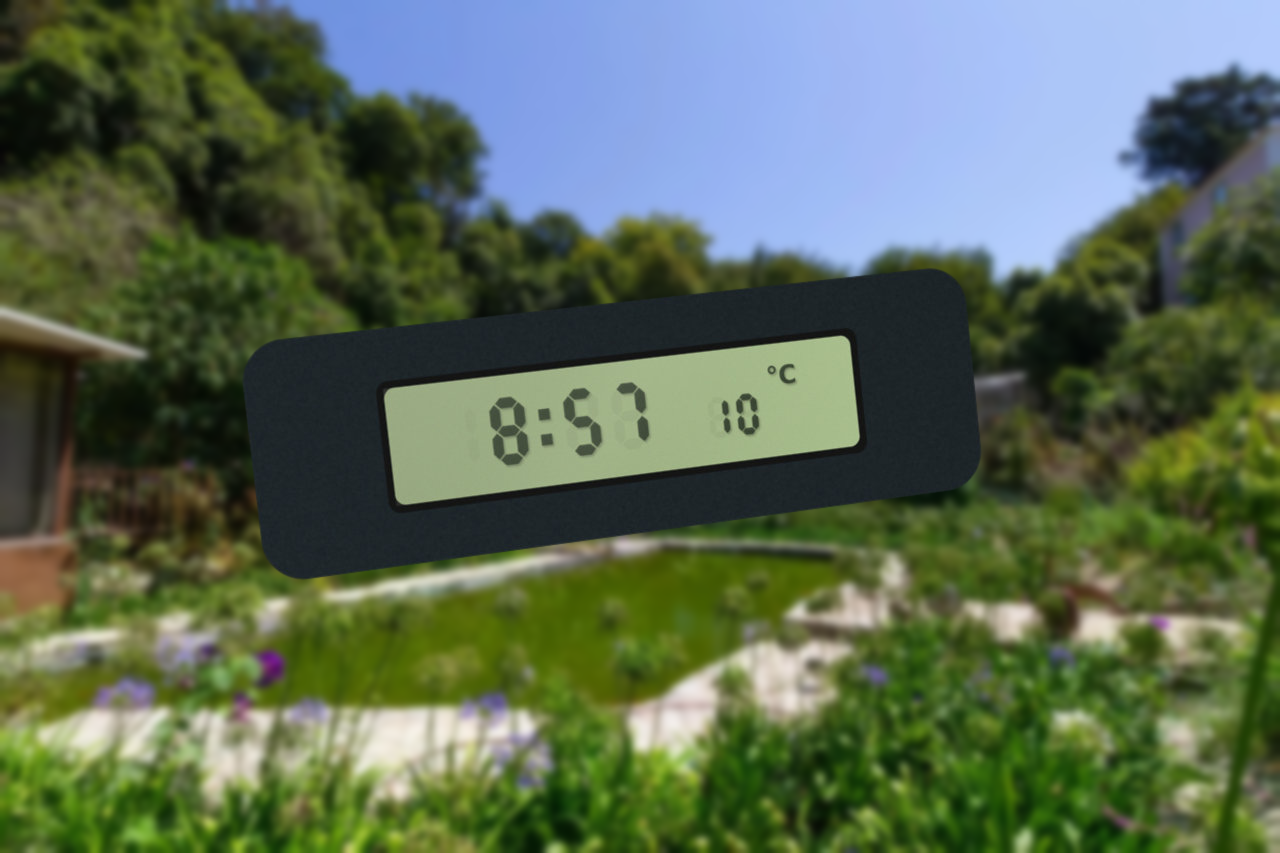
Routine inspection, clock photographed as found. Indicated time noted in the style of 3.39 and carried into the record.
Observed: 8.57
